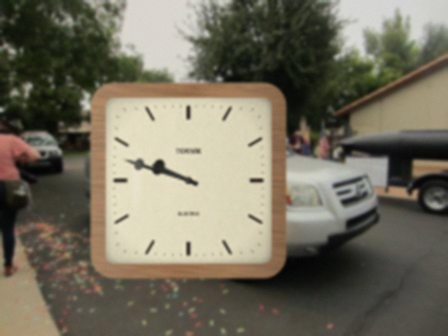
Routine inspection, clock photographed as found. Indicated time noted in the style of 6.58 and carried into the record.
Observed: 9.48
